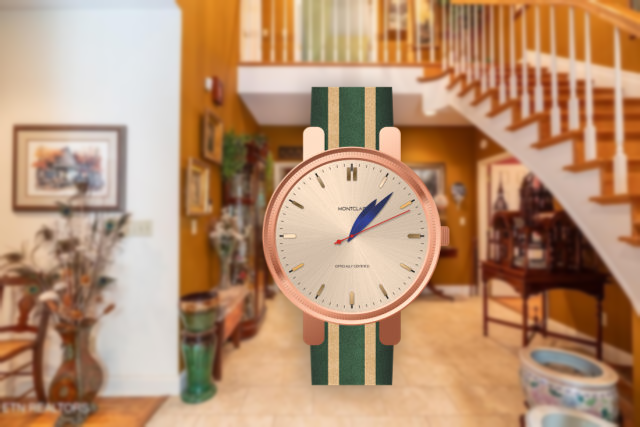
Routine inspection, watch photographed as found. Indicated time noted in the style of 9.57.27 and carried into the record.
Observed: 1.07.11
